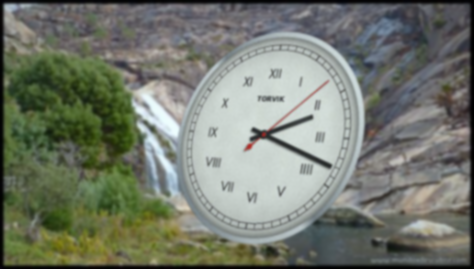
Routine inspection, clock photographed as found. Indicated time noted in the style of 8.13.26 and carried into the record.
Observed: 2.18.08
